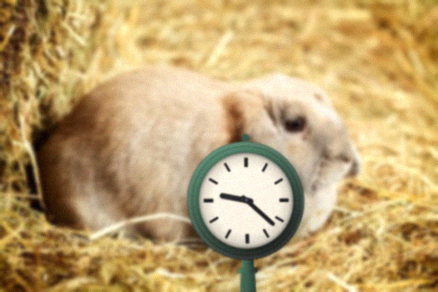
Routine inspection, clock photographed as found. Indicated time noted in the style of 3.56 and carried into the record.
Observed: 9.22
